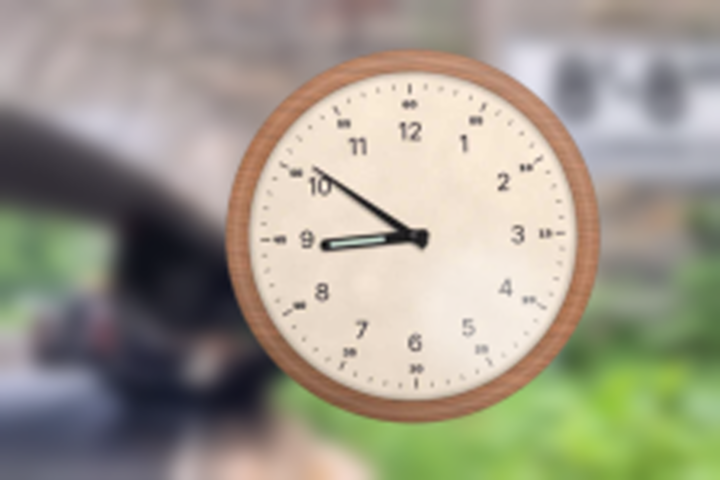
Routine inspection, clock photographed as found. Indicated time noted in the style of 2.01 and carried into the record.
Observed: 8.51
